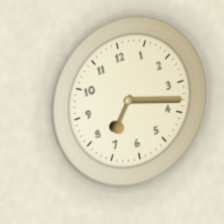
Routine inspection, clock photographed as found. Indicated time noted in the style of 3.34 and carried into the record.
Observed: 7.18
